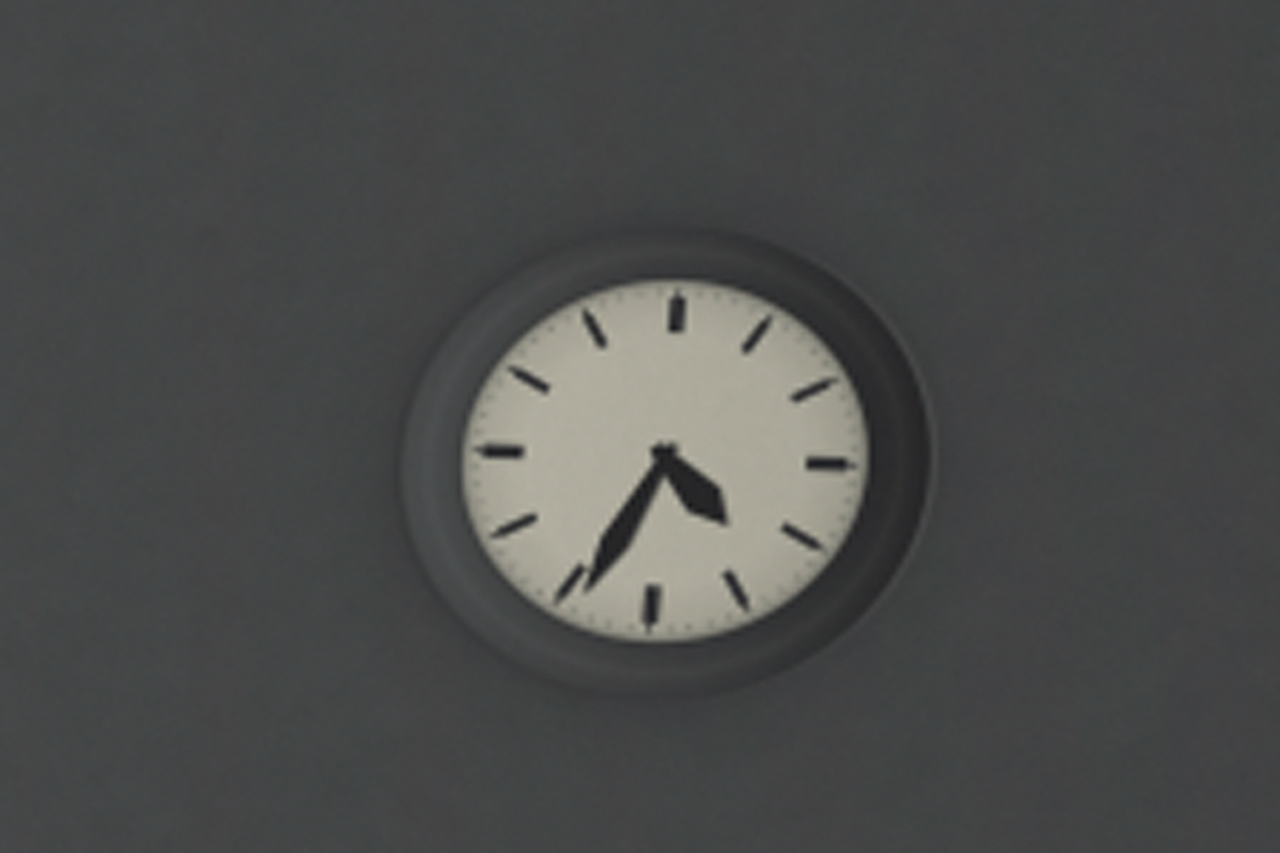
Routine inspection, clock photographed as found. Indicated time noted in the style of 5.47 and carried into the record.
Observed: 4.34
